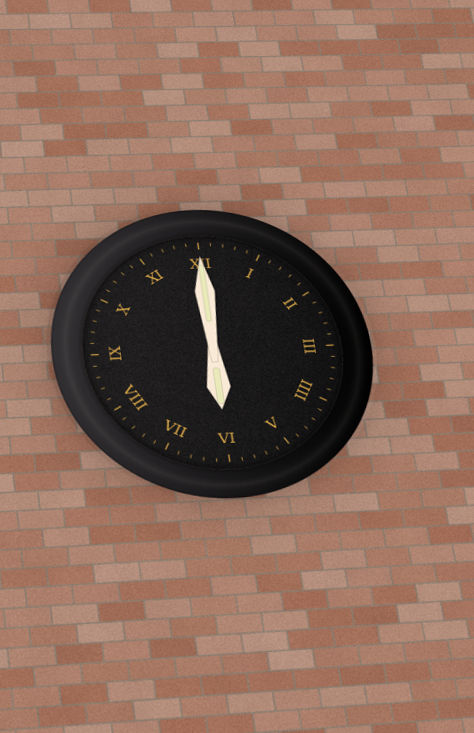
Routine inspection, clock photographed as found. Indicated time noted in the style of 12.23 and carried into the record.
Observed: 6.00
